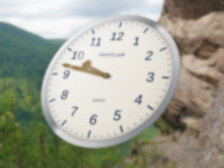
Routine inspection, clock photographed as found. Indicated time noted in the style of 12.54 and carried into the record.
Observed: 9.47
